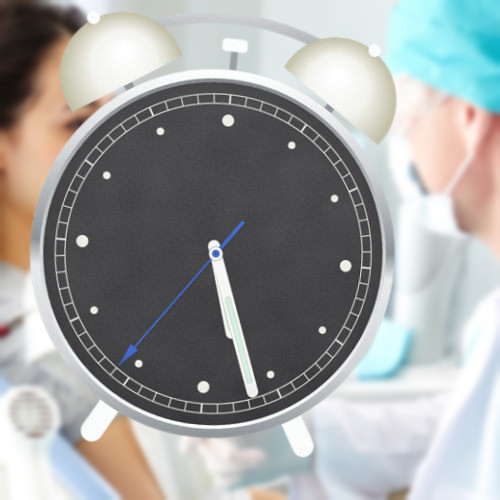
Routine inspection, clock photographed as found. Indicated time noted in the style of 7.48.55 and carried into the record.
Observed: 5.26.36
